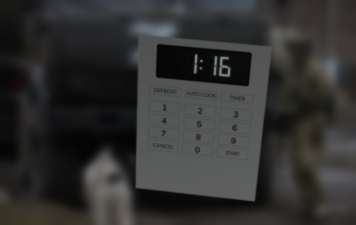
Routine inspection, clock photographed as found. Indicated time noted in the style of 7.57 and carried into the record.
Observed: 1.16
